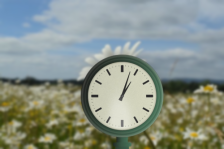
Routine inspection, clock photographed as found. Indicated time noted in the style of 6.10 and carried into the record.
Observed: 1.03
